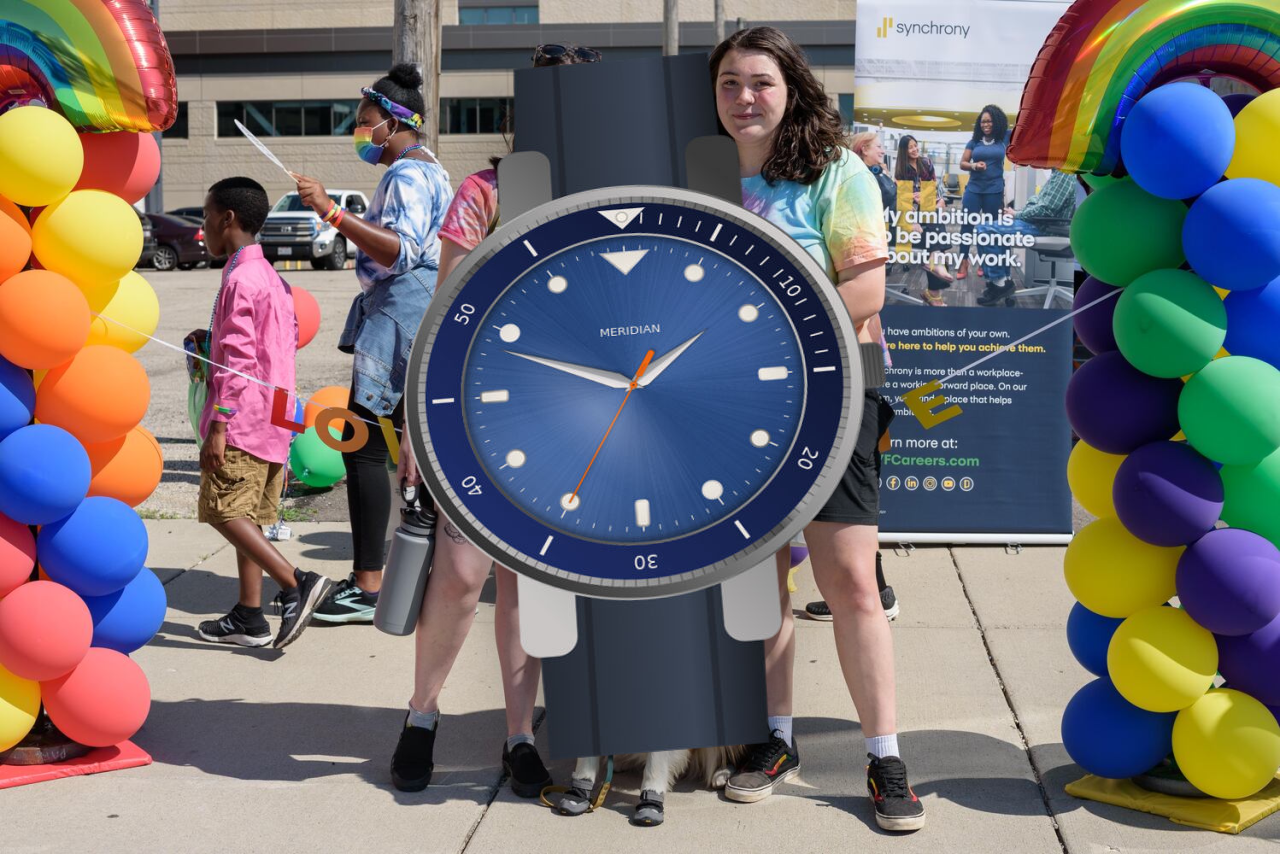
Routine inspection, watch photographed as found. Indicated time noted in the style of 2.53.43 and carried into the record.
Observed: 1.48.35
